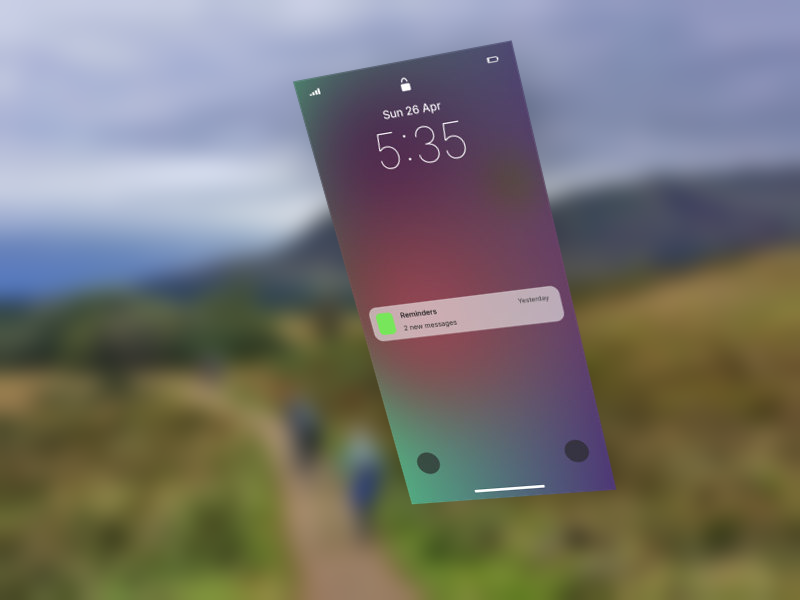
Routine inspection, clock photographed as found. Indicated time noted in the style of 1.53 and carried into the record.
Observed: 5.35
